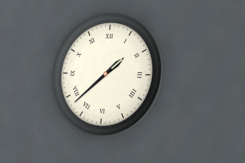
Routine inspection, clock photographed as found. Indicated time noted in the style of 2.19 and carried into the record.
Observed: 1.38
